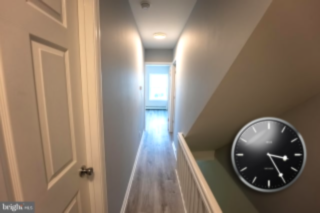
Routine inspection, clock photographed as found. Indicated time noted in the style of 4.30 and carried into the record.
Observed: 3.25
